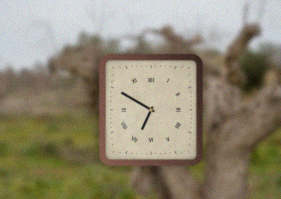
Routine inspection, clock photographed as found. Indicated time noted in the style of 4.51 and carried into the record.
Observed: 6.50
